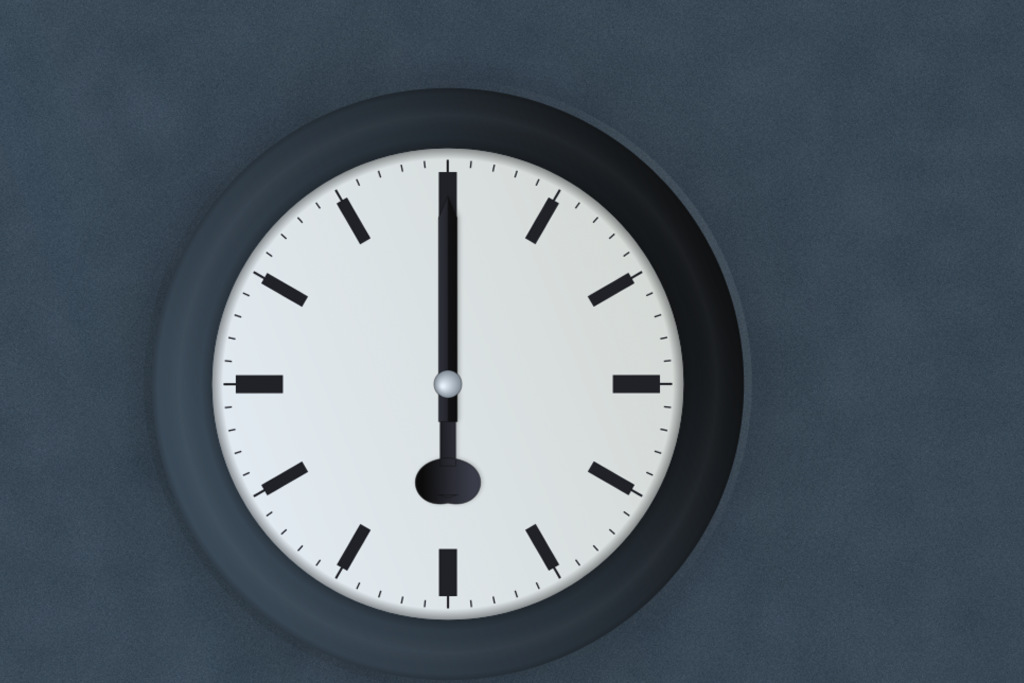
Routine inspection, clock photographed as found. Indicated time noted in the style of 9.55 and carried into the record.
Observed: 6.00
